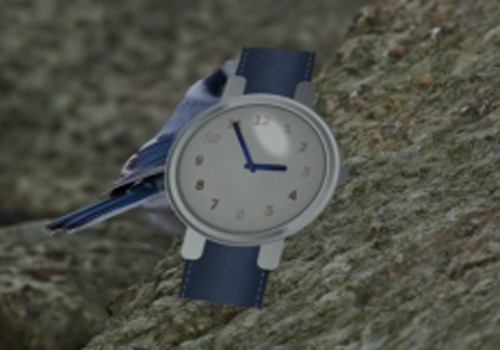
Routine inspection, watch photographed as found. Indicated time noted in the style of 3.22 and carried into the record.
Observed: 2.55
